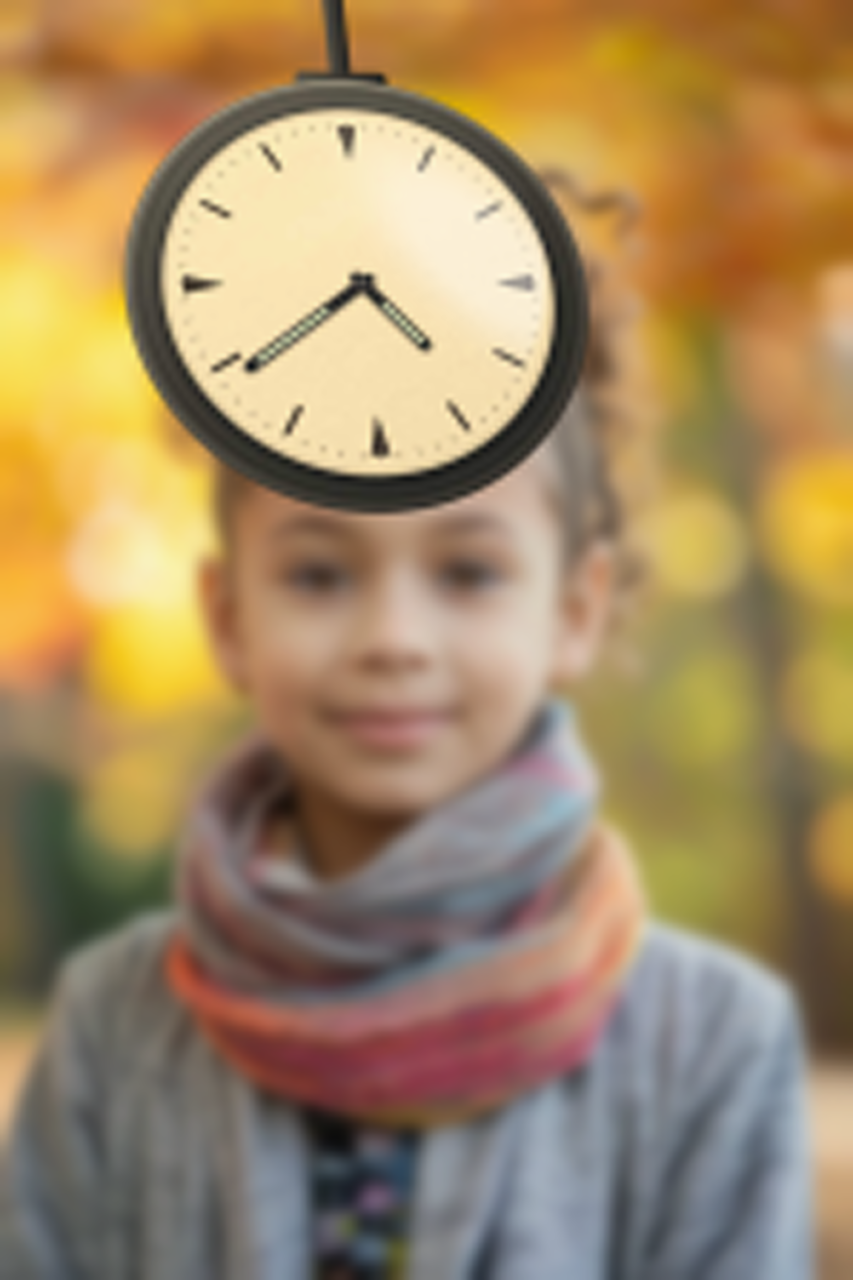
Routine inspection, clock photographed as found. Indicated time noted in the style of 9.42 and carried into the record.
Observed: 4.39
